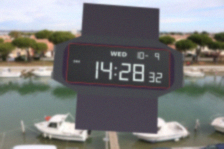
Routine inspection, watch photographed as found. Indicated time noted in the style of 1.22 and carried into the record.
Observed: 14.28
